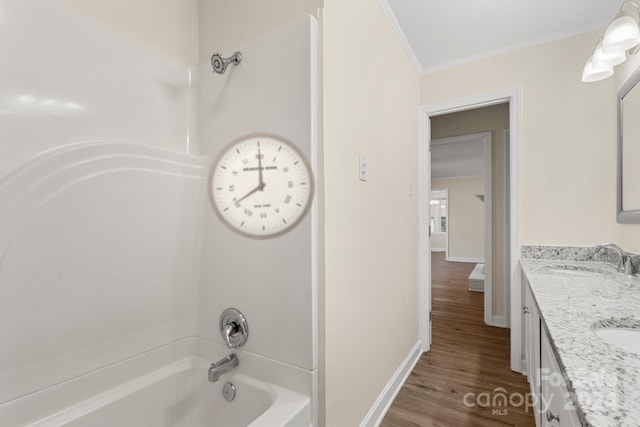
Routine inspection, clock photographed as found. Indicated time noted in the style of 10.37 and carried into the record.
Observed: 8.00
